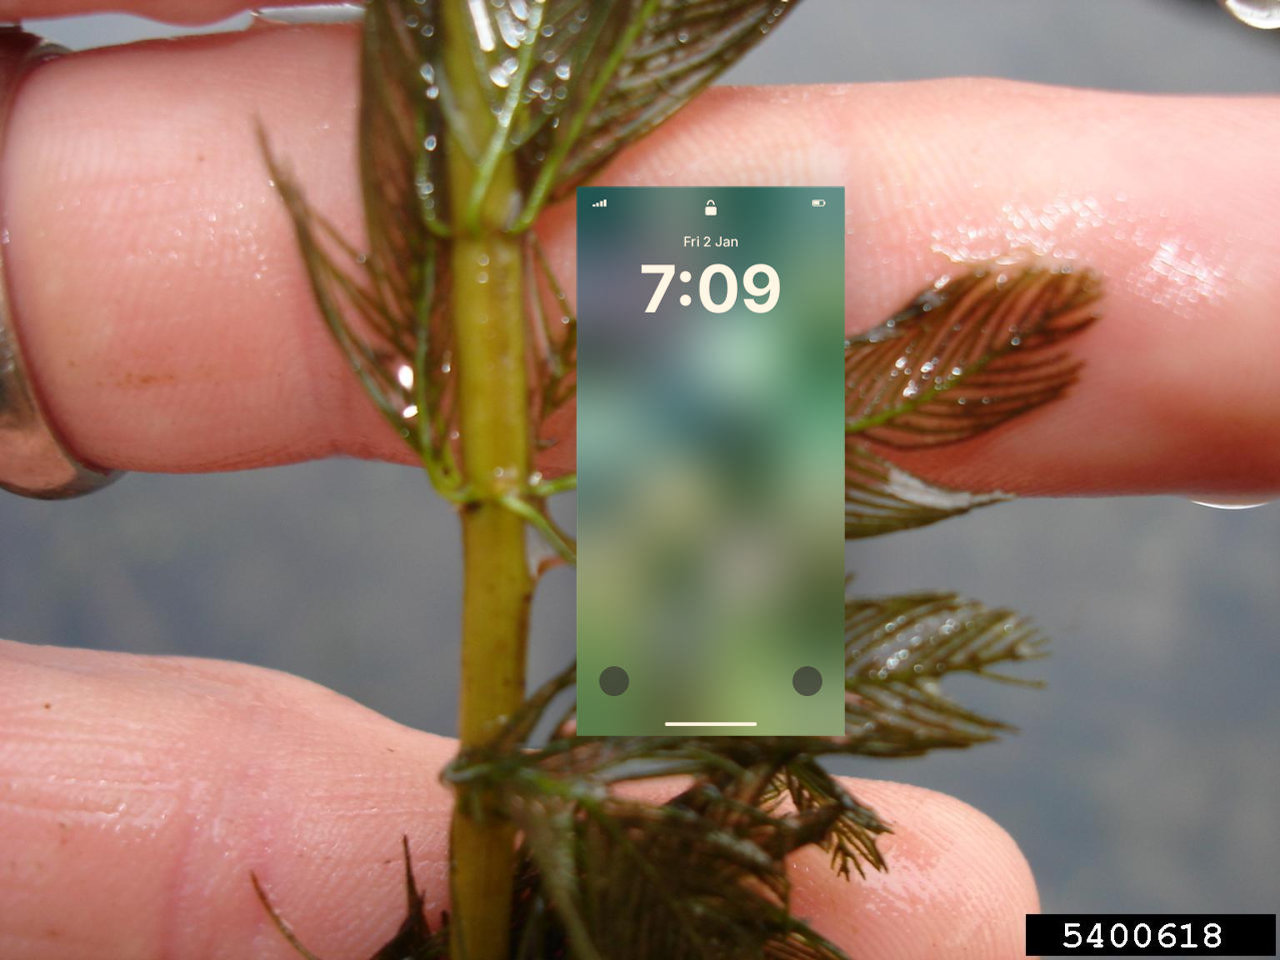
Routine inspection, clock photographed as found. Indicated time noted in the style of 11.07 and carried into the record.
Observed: 7.09
